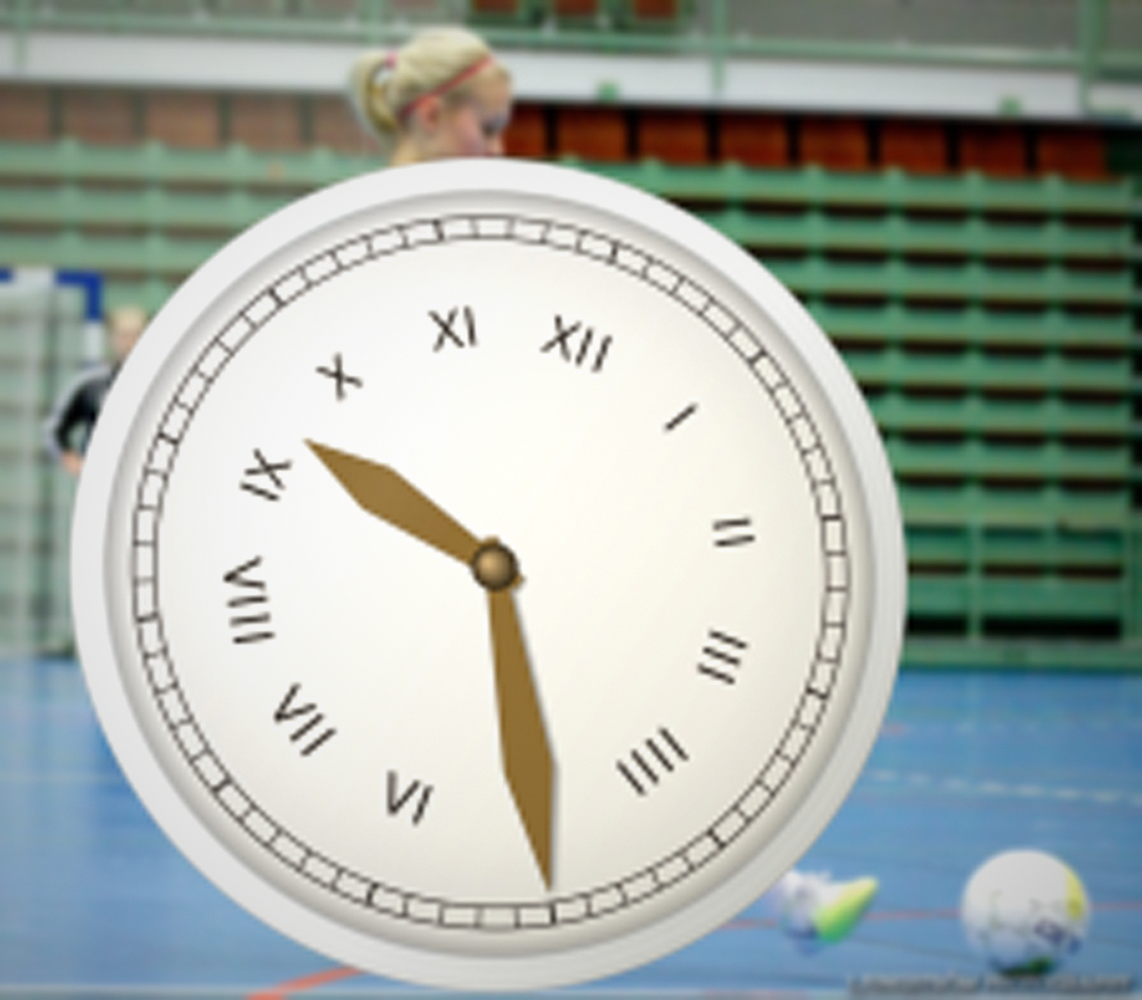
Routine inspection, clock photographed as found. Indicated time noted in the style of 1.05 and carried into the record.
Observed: 9.25
